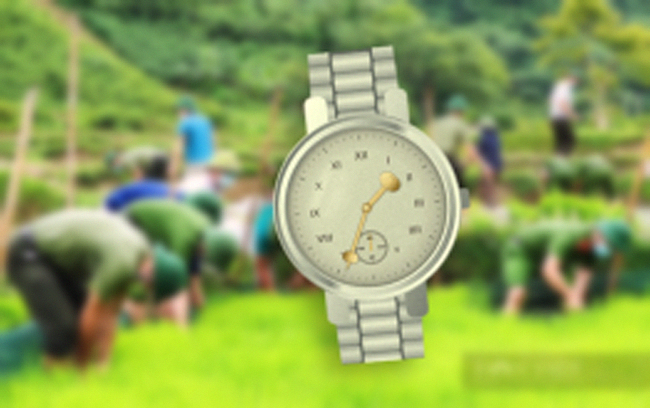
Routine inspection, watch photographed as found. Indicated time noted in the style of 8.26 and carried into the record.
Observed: 1.34
